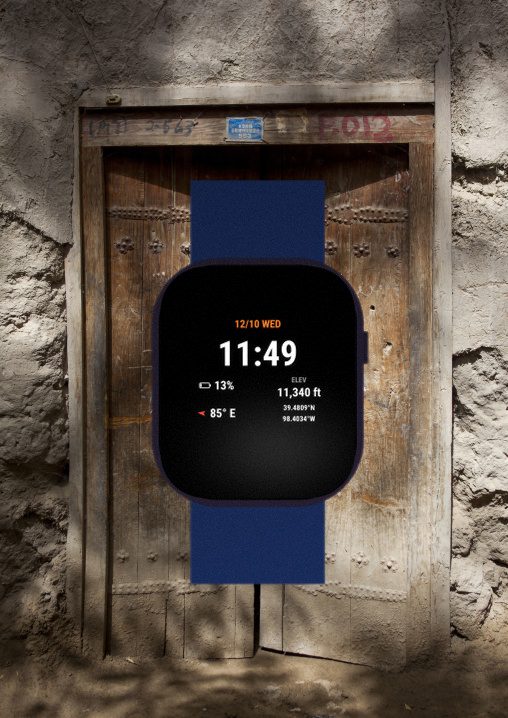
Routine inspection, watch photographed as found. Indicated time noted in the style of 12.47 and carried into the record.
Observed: 11.49
